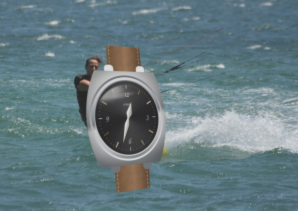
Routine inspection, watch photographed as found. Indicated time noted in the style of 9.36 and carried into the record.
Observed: 12.33
